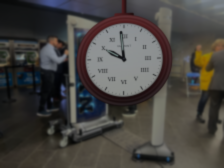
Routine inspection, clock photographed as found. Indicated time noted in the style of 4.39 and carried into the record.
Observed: 9.59
